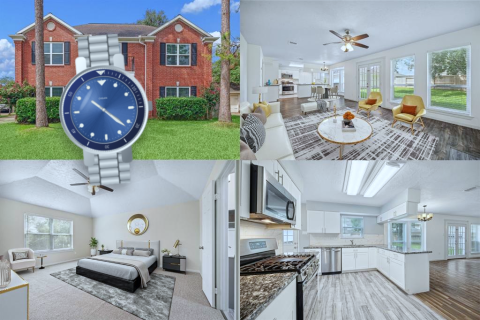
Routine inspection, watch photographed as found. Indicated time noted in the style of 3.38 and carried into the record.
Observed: 10.22
